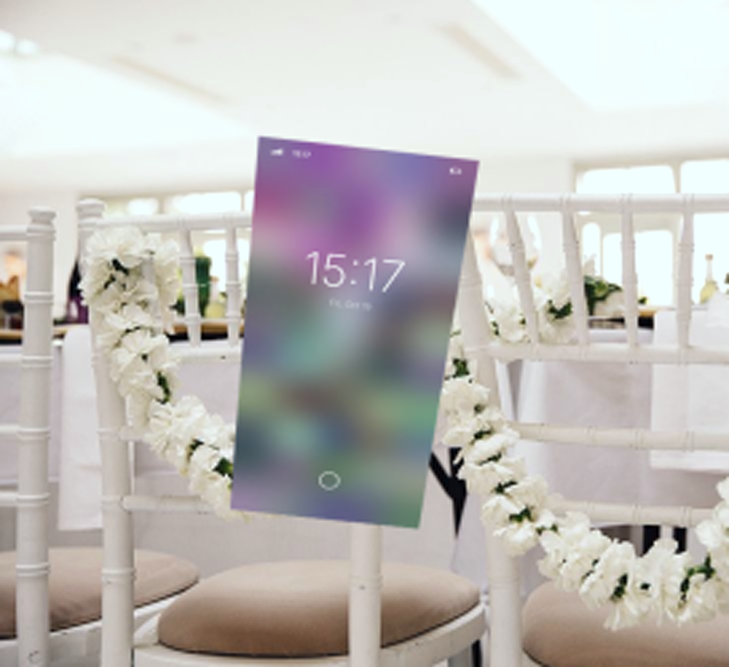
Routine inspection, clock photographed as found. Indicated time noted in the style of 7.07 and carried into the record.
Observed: 15.17
